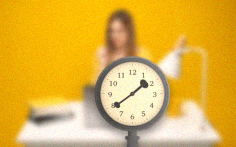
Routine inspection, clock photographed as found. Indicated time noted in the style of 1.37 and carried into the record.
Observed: 1.39
